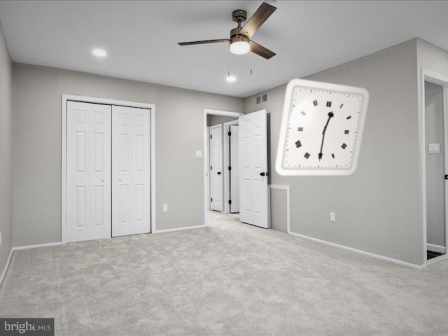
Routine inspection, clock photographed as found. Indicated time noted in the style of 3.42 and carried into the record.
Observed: 12.30
